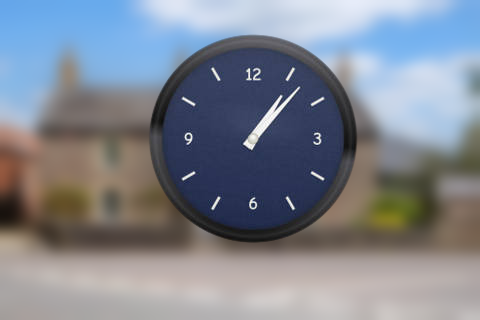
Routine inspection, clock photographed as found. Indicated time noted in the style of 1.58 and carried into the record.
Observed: 1.07
